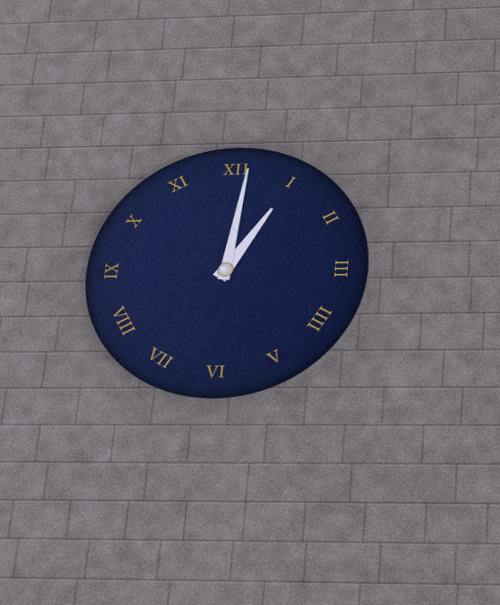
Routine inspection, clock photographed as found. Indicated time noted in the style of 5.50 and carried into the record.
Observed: 1.01
